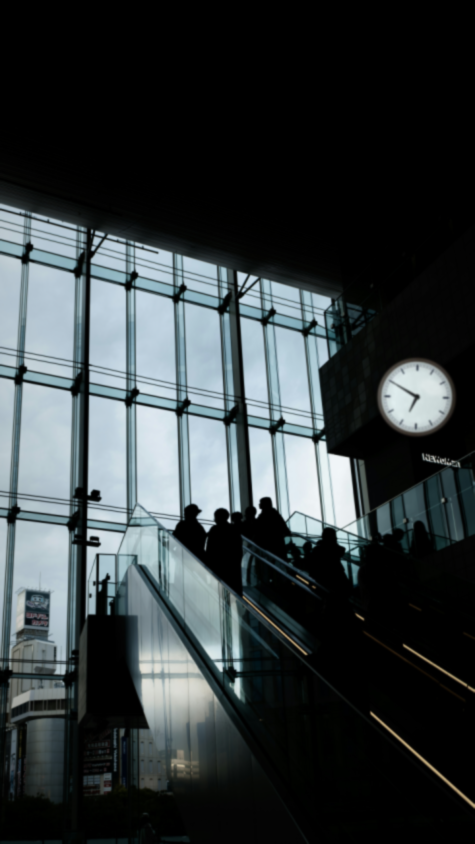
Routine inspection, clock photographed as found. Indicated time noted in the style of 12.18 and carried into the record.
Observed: 6.50
